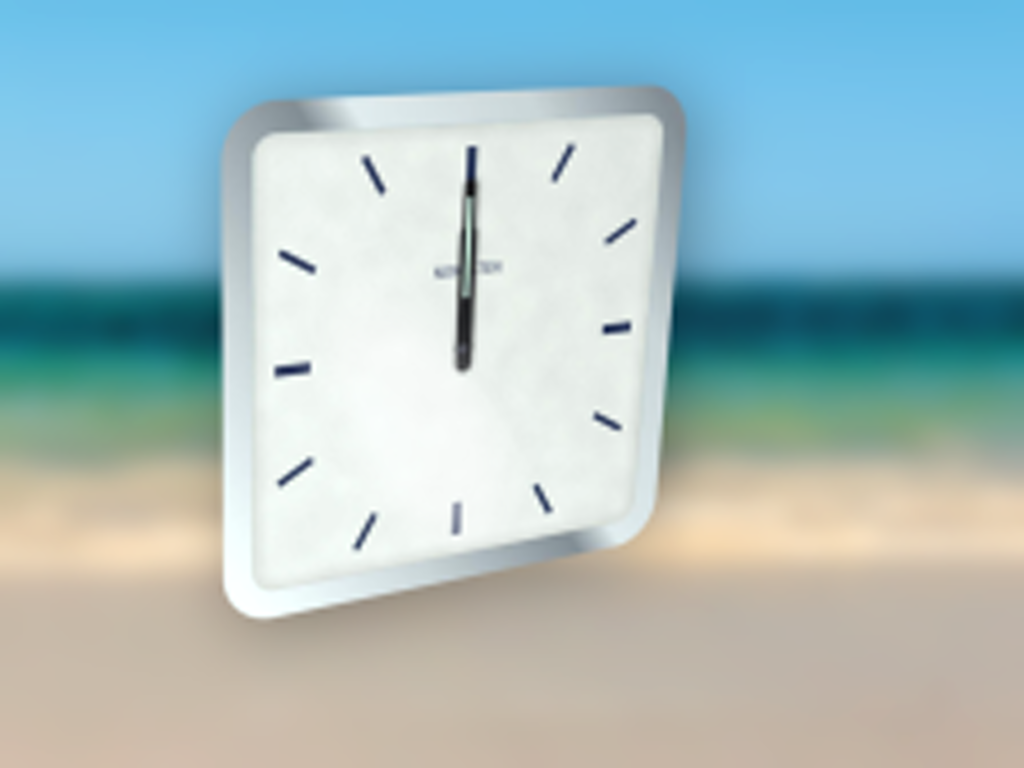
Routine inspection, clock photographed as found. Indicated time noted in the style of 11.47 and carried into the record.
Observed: 12.00
